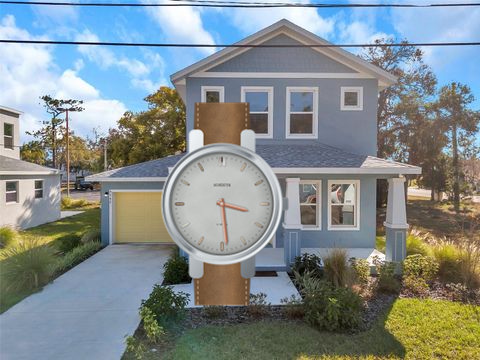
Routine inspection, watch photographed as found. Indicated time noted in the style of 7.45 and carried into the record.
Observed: 3.29
